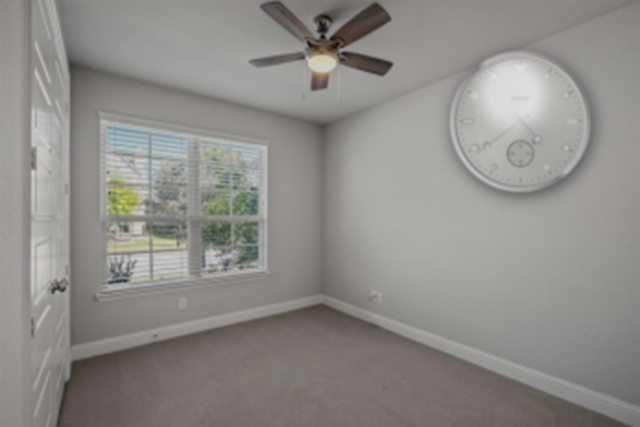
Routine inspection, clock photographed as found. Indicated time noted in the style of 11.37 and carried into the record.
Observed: 4.39
